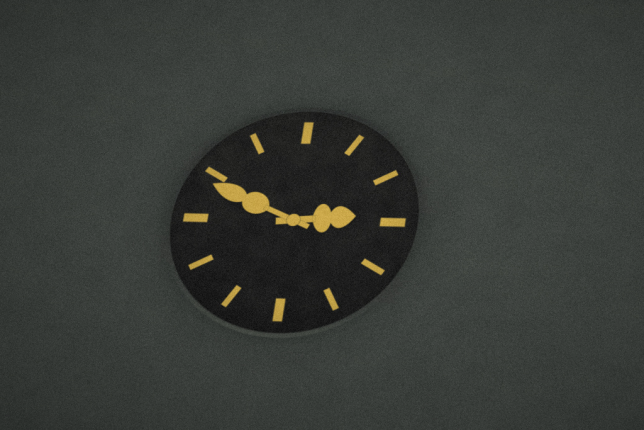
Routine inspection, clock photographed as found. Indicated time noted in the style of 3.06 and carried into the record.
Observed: 2.49
